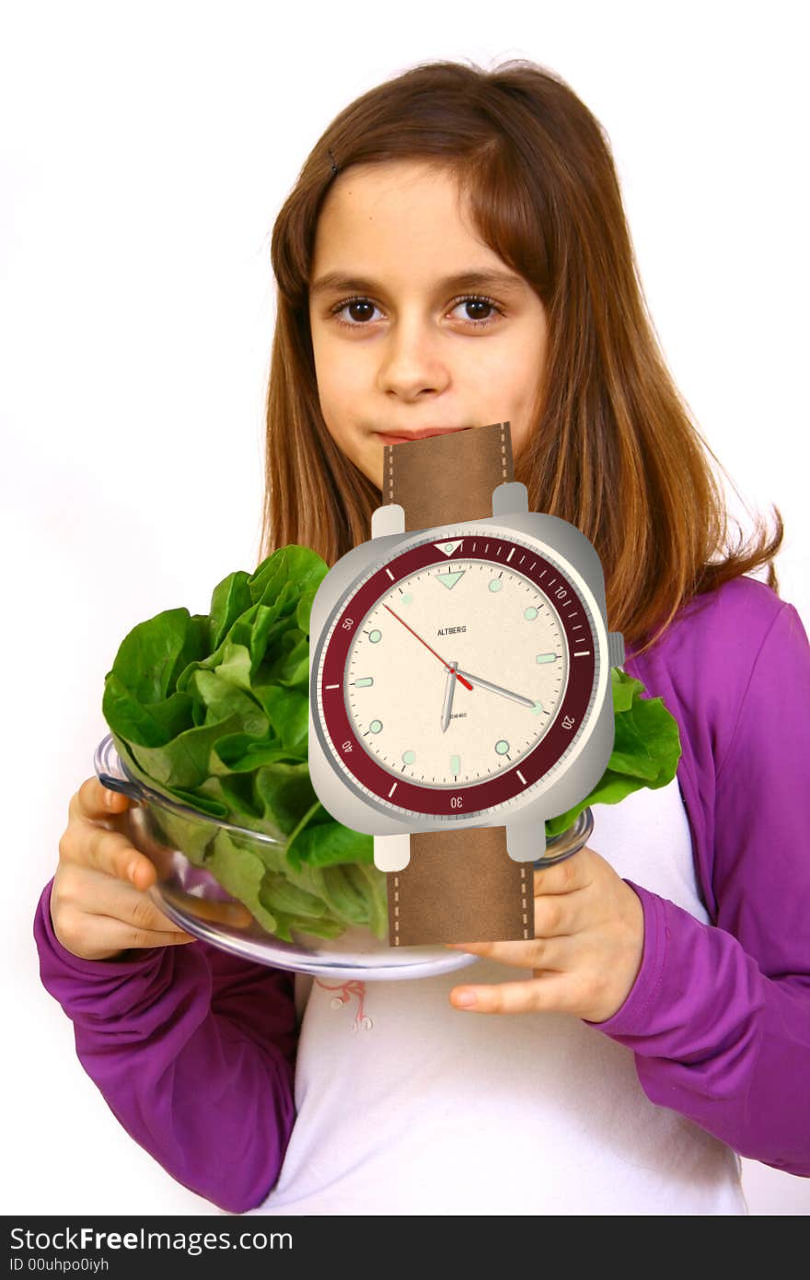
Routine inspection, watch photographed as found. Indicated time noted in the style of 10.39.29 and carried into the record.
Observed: 6.19.53
